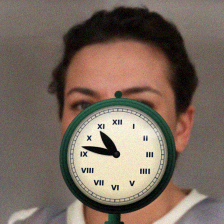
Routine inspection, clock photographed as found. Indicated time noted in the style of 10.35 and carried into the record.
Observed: 10.47
